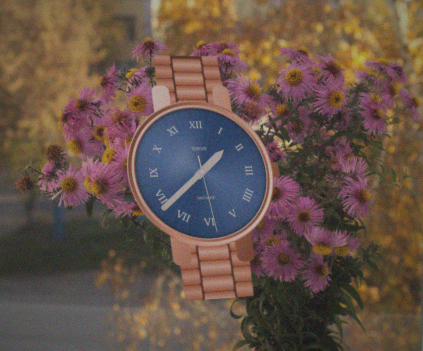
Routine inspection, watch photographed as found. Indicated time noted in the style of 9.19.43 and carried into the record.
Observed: 1.38.29
